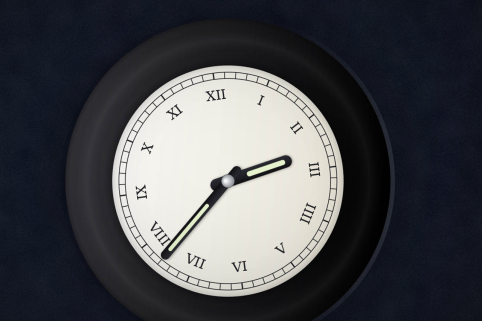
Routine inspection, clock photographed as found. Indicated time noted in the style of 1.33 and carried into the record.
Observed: 2.38
